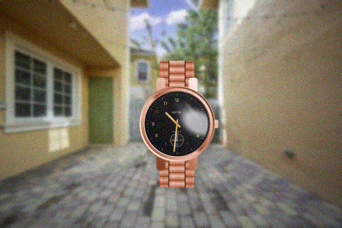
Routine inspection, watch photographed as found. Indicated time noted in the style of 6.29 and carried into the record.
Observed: 10.31
